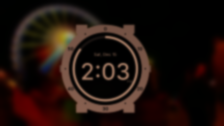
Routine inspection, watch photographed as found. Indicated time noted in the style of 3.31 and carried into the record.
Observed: 2.03
